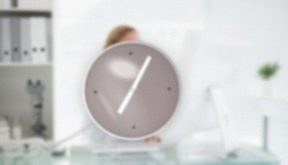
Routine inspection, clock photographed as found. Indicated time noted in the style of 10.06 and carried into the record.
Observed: 7.05
